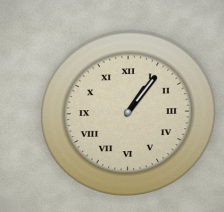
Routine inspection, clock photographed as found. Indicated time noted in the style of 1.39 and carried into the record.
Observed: 1.06
